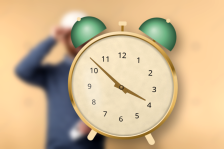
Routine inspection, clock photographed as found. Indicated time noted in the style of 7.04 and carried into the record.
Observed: 3.52
